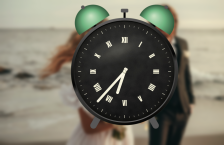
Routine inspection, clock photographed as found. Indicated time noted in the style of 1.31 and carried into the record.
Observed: 6.37
